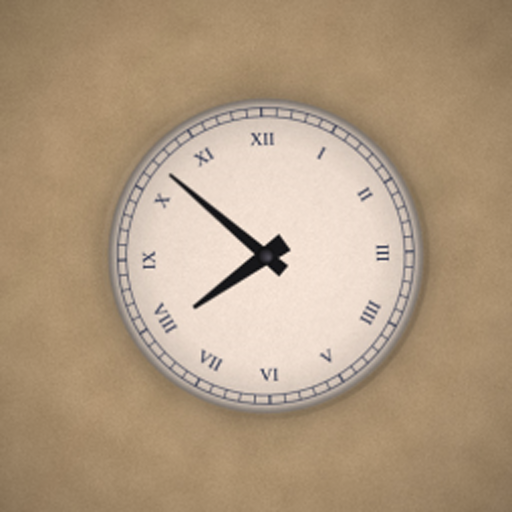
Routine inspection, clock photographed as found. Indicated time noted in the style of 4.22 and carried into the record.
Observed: 7.52
